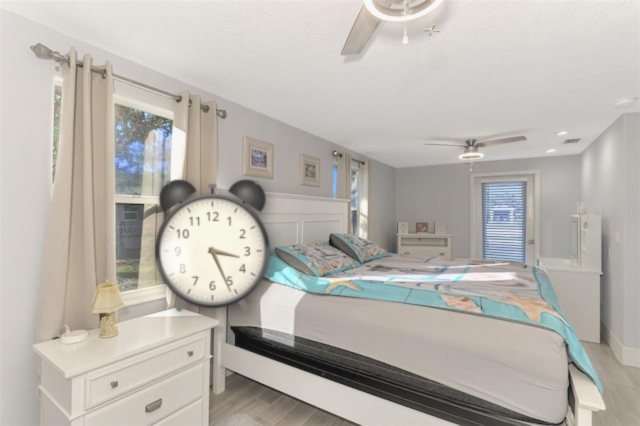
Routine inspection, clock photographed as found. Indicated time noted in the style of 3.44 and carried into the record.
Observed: 3.26
